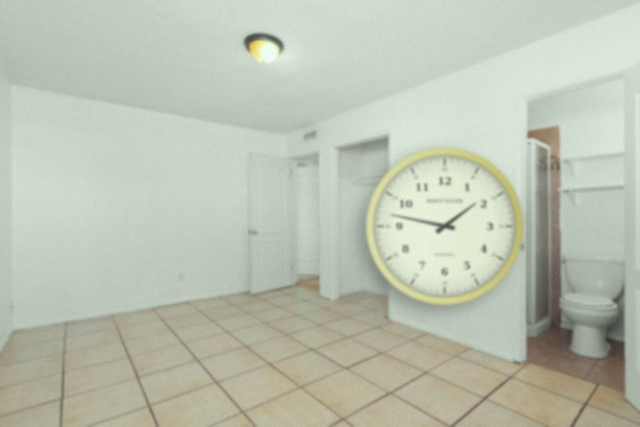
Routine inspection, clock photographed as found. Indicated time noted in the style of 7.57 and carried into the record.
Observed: 1.47
